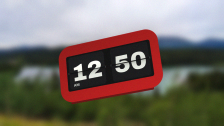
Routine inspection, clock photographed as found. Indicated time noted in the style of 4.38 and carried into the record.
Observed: 12.50
